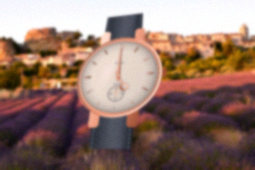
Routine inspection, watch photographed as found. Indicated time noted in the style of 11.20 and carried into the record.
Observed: 5.00
